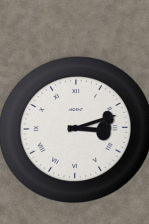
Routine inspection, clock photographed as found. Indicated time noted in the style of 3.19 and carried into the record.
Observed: 3.12
